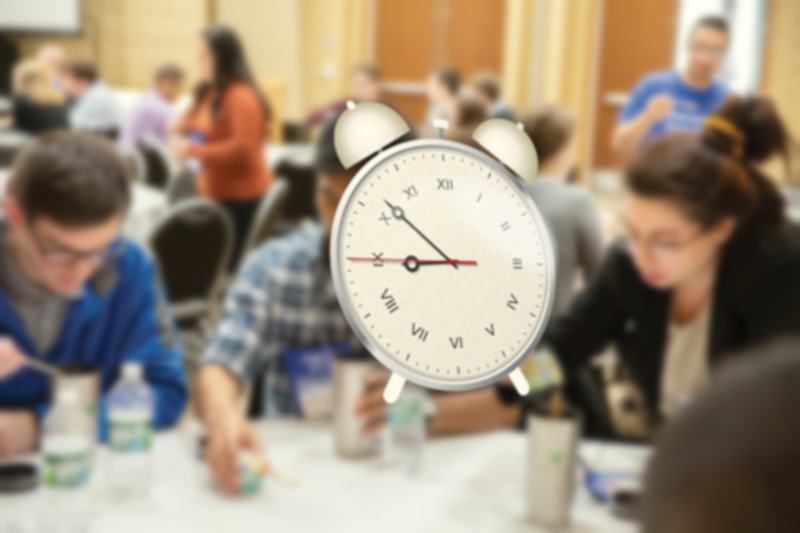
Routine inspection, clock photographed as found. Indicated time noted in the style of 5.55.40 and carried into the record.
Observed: 8.51.45
